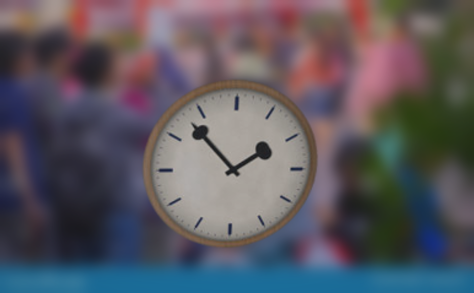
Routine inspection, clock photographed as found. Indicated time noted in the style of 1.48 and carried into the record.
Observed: 1.53
